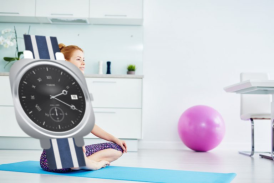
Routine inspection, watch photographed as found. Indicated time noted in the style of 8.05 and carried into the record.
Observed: 2.20
